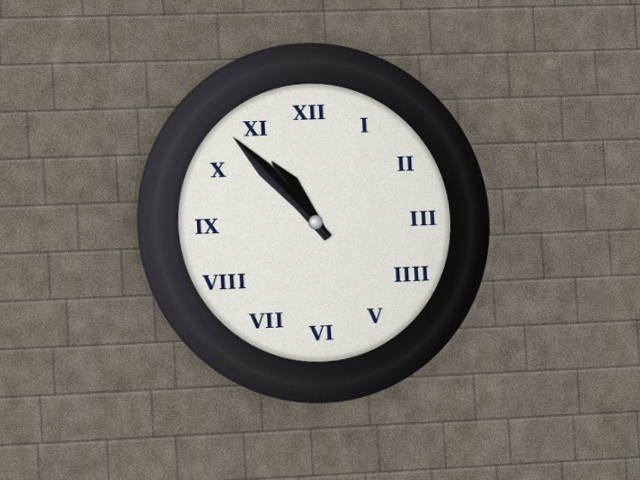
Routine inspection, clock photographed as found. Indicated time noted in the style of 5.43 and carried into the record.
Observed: 10.53
